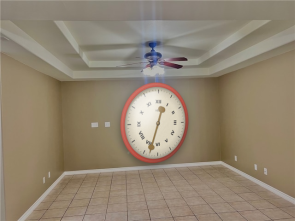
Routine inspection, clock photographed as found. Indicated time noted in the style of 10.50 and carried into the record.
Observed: 12.33
